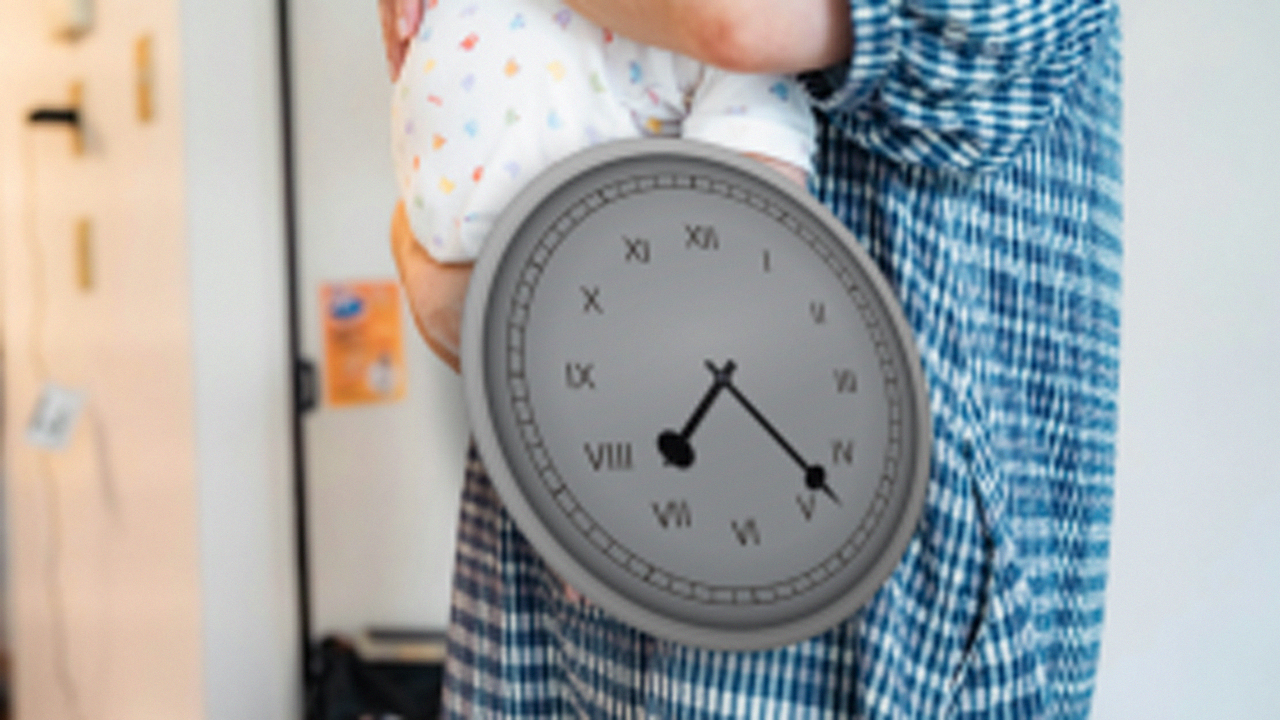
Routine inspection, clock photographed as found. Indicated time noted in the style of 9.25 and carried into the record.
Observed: 7.23
